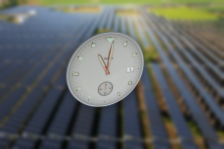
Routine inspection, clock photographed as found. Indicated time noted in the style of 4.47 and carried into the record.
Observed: 11.01
